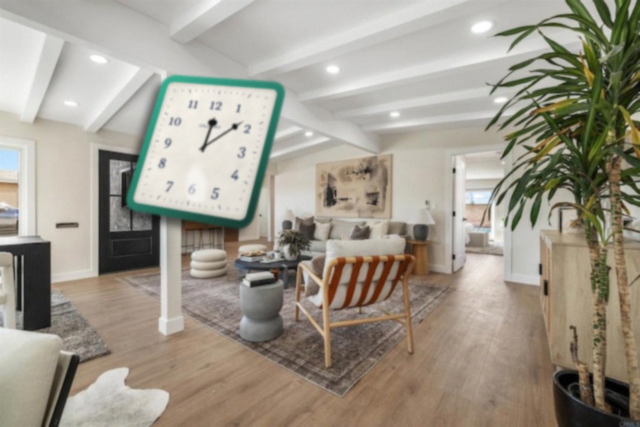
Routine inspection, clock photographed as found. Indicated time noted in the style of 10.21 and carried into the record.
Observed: 12.08
